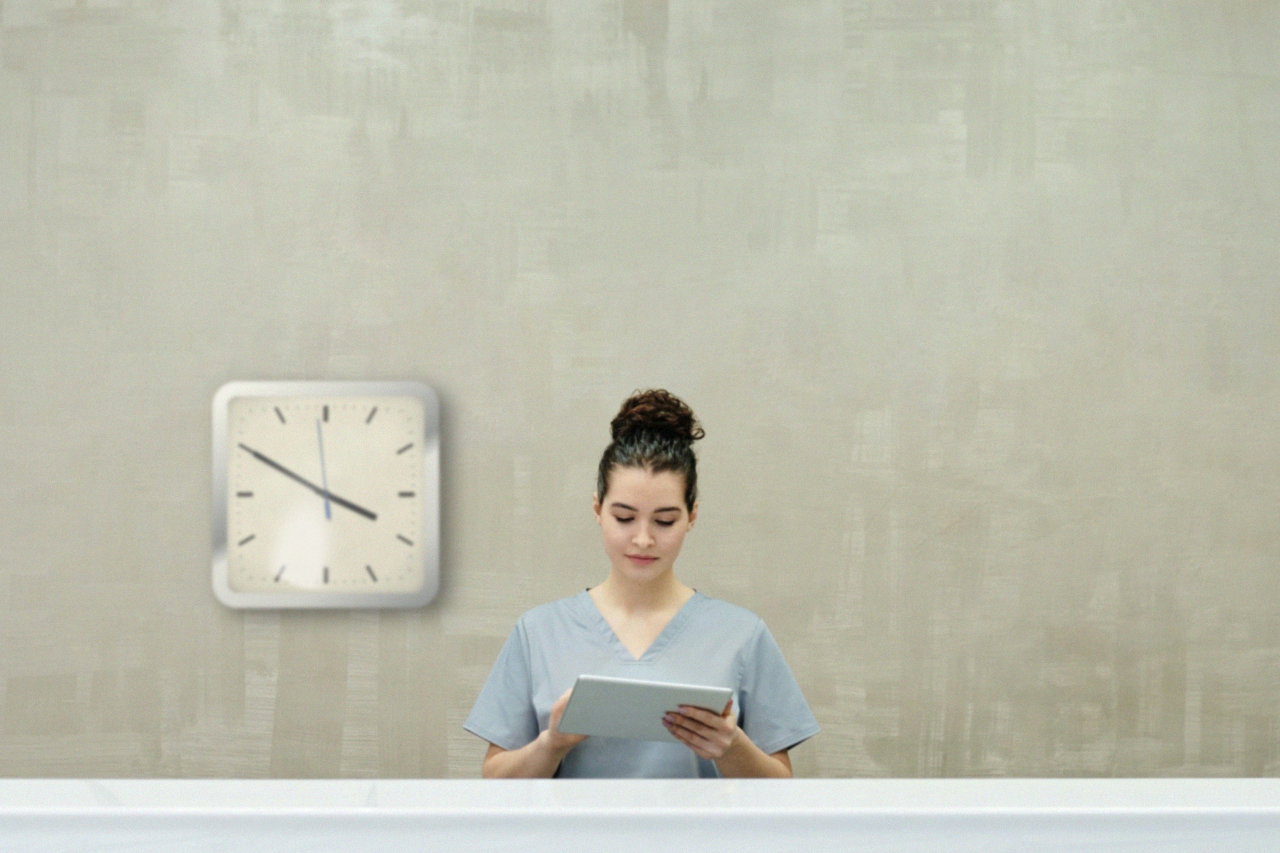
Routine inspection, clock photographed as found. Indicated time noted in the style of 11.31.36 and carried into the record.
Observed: 3.49.59
